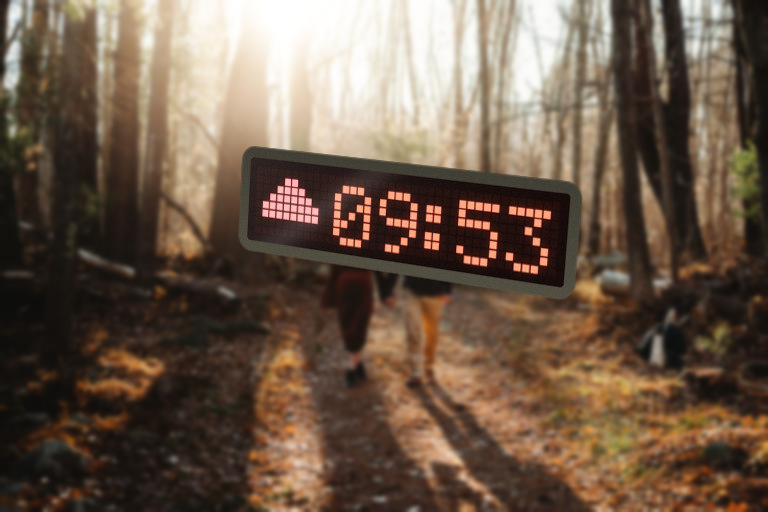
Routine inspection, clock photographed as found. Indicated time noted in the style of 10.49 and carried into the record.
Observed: 9.53
